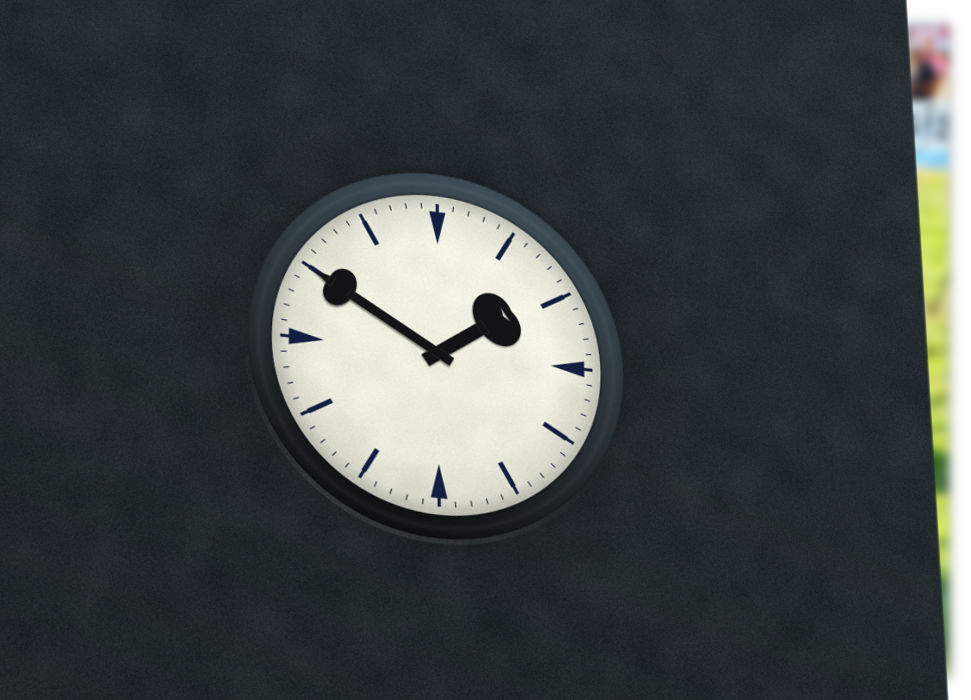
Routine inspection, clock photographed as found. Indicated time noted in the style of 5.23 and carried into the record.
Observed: 1.50
